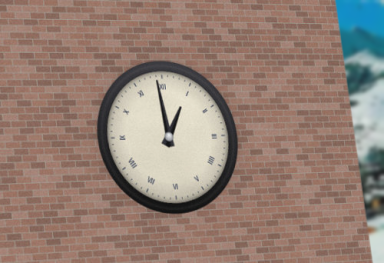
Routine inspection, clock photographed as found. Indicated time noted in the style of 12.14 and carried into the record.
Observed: 12.59
